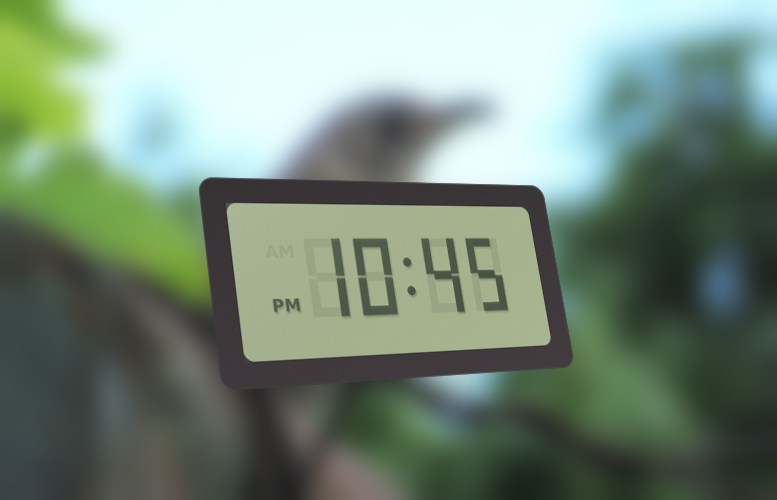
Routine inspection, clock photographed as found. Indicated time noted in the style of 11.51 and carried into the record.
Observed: 10.45
